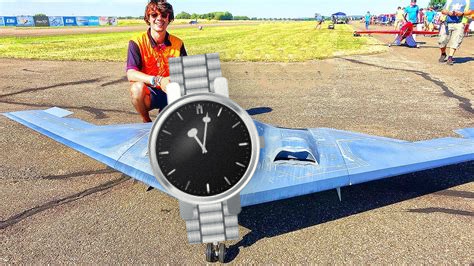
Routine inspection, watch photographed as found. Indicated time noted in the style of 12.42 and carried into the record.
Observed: 11.02
